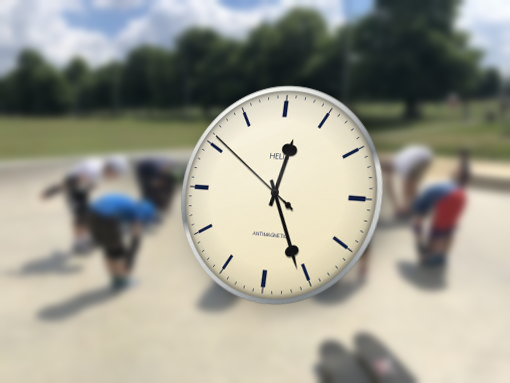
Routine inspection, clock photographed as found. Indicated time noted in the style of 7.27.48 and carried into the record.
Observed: 12.25.51
